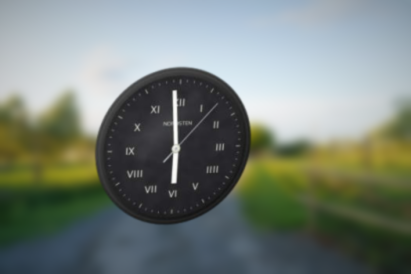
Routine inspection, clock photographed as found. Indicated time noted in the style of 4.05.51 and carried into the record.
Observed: 5.59.07
